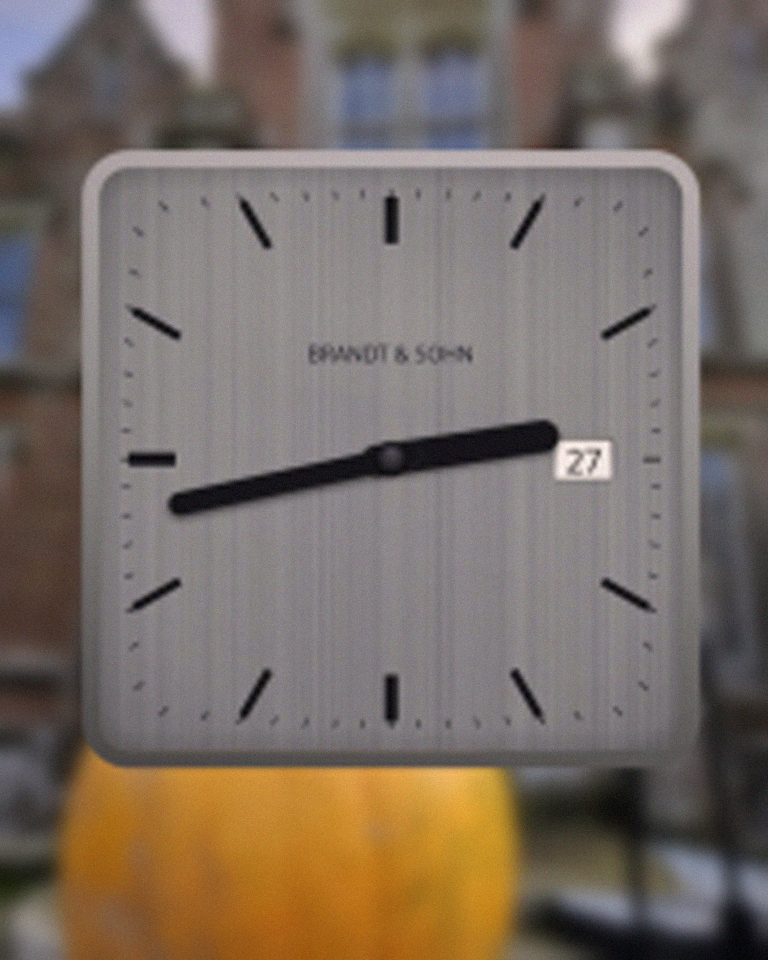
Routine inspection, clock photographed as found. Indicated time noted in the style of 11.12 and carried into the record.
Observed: 2.43
